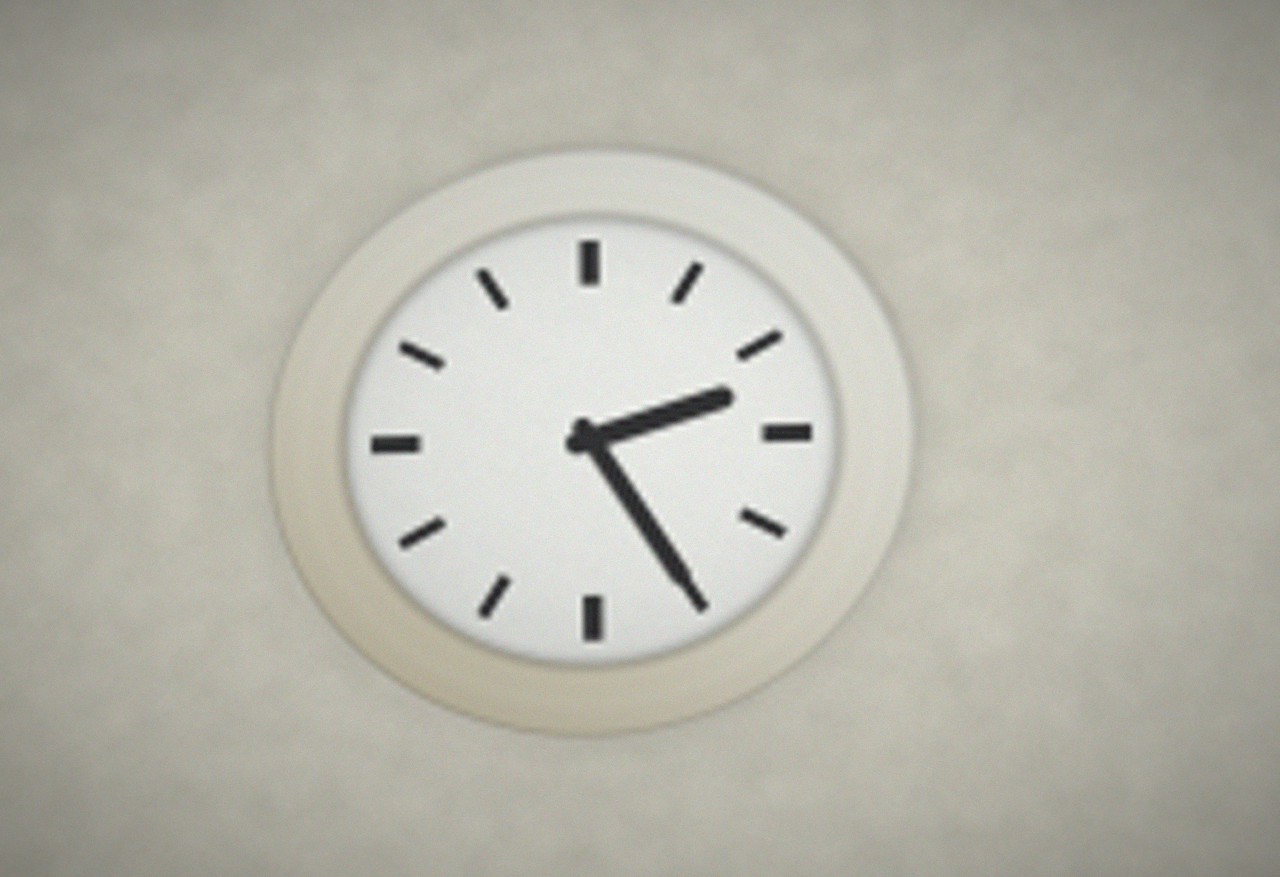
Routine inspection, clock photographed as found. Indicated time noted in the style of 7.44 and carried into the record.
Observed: 2.25
